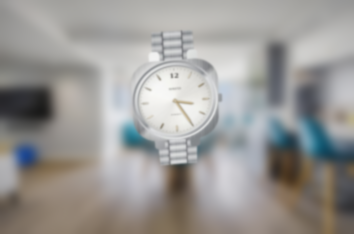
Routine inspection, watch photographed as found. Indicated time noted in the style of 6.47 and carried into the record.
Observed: 3.25
